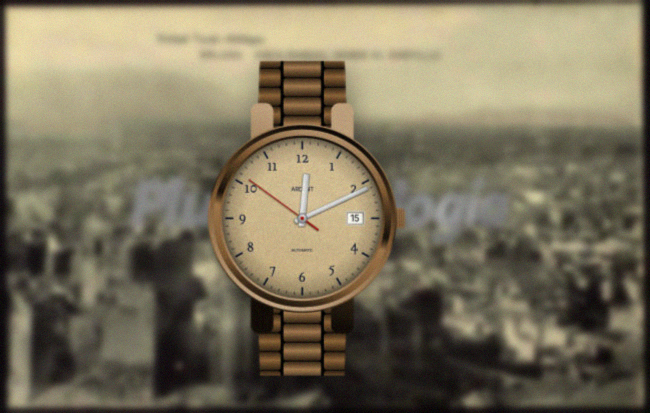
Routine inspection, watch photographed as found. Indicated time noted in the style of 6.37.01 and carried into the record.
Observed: 12.10.51
